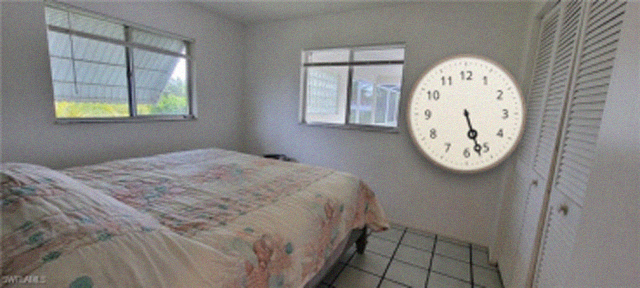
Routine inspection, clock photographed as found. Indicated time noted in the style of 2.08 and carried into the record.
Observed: 5.27
